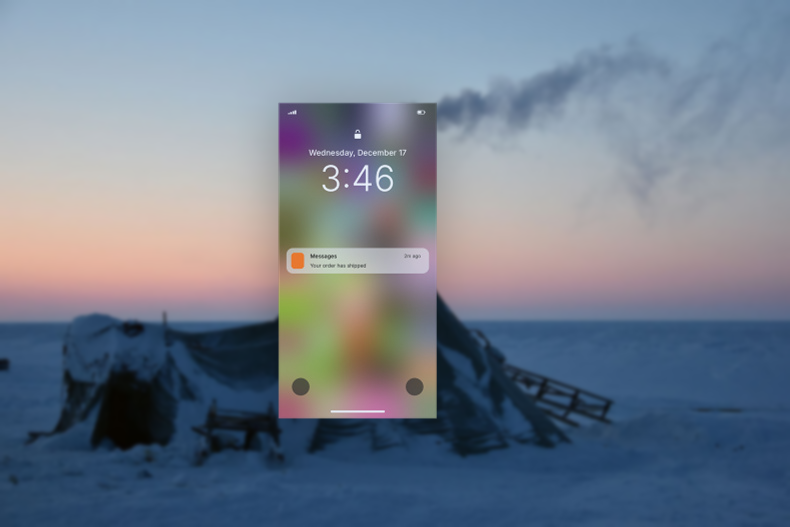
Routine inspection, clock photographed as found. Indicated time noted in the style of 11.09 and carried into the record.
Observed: 3.46
